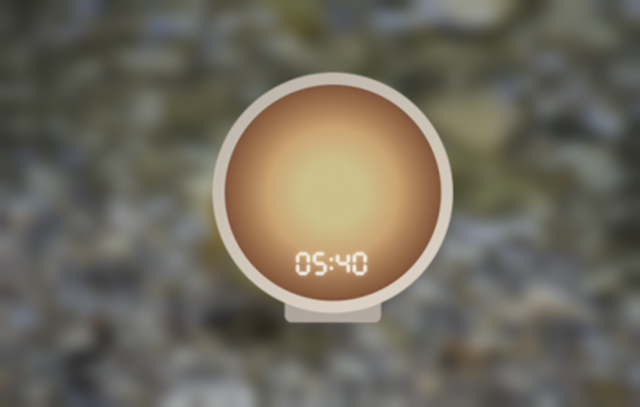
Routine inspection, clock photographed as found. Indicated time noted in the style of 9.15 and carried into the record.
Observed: 5.40
